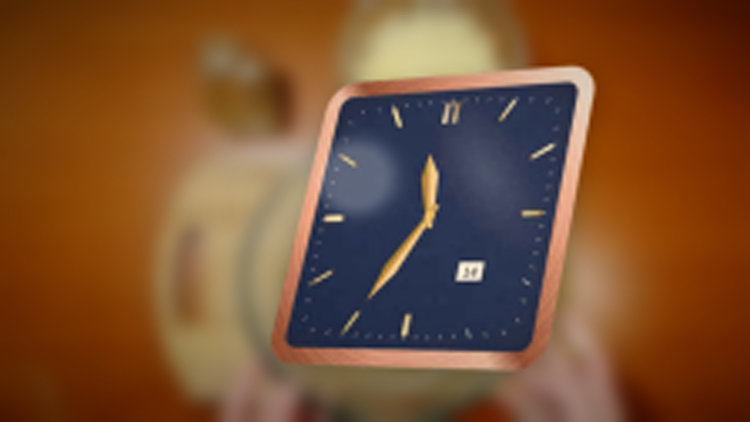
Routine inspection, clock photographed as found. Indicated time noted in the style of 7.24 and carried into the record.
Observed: 11.35
